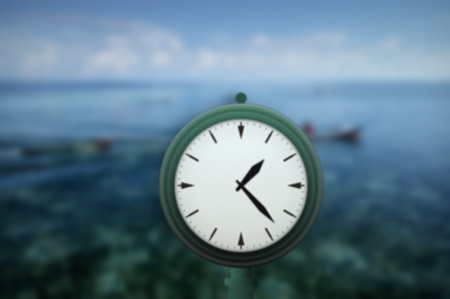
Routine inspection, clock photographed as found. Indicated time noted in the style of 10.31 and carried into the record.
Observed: 1.23
